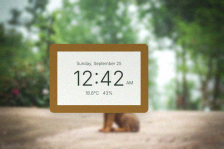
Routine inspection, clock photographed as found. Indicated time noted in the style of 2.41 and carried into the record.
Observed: 12.42
